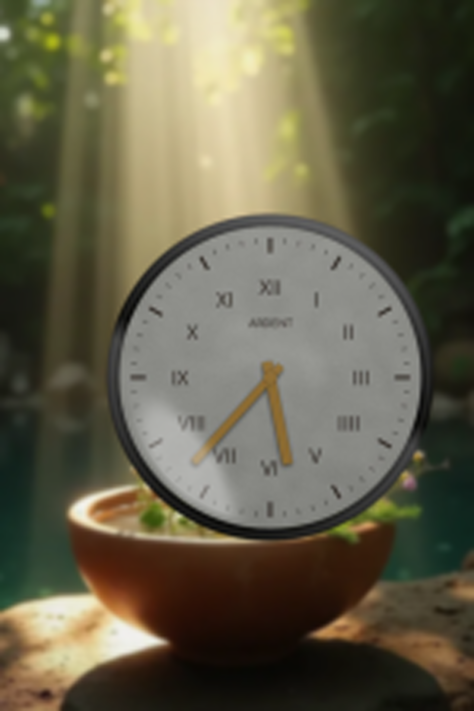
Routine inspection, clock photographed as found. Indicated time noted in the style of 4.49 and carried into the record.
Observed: 5.37
